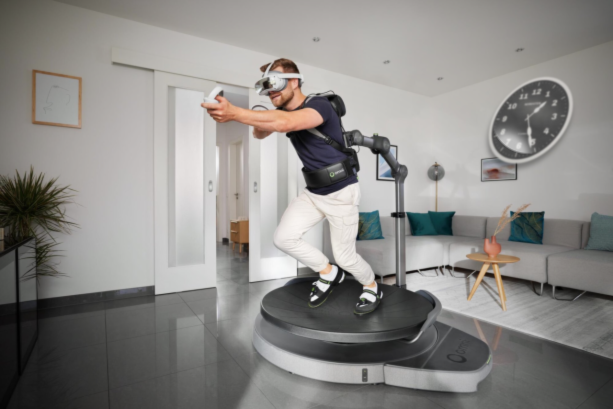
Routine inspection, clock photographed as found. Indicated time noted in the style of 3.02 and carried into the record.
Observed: 1.26
